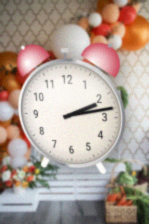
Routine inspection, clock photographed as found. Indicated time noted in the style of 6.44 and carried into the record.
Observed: 2.13
